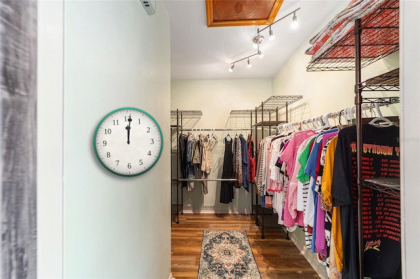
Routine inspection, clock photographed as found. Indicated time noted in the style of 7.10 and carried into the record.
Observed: 12.01
